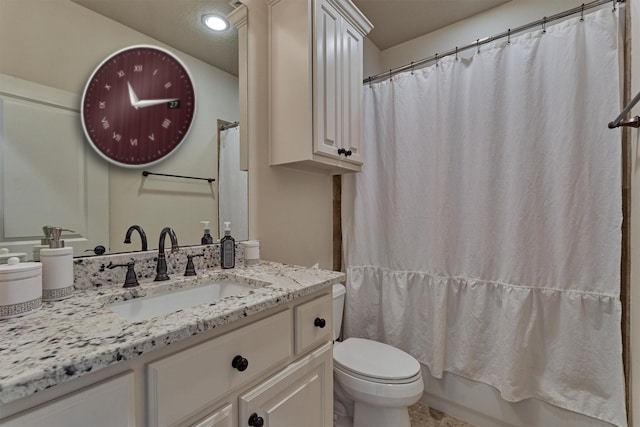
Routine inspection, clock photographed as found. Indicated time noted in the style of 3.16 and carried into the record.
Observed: 11.14
